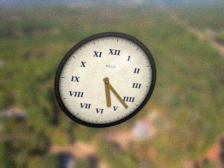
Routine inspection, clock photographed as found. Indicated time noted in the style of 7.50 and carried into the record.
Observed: 5.22
